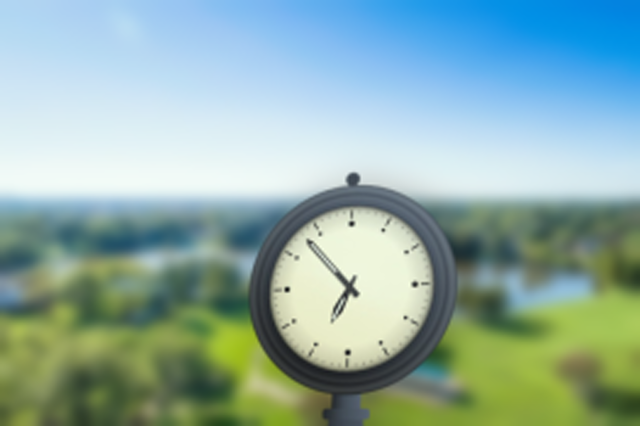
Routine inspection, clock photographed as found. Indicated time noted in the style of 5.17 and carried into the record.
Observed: 6.53
